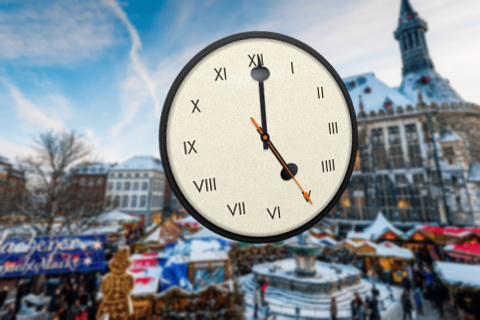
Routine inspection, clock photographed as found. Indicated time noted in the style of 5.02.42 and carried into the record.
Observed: 5.00.25
